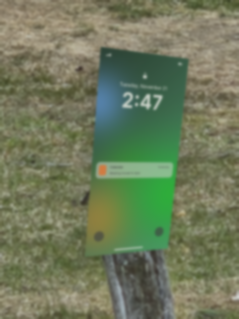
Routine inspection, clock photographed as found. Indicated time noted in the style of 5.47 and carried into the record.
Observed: 2.47
